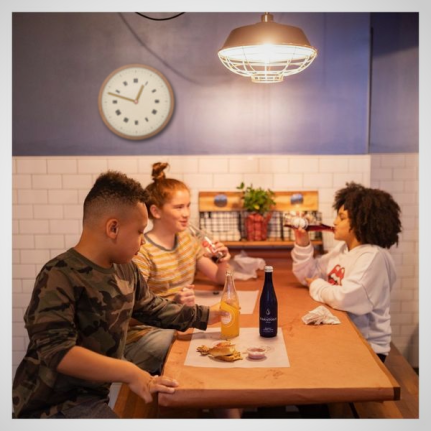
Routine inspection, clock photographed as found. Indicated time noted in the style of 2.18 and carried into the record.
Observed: 12.48
